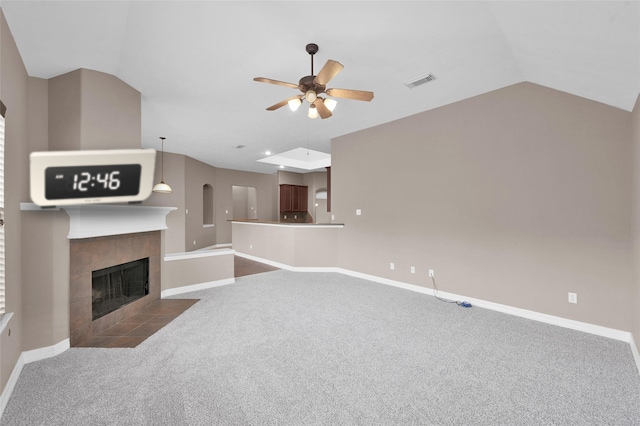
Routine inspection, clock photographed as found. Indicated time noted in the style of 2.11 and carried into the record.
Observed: 12.46
